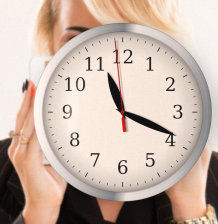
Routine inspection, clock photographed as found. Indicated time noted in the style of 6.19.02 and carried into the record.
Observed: 11.18.59
